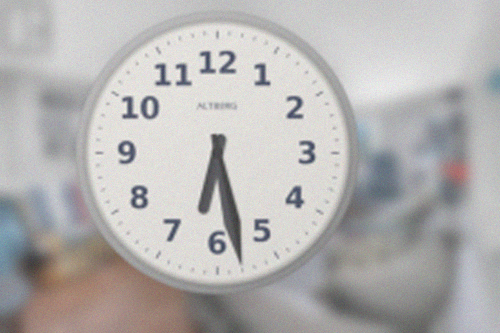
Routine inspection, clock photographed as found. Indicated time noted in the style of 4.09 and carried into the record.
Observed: 6.28
